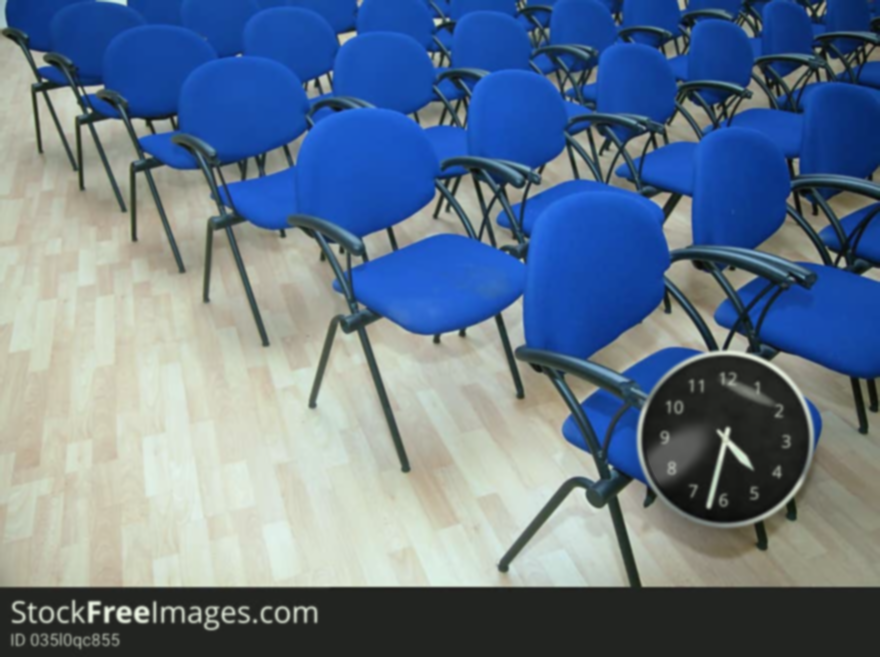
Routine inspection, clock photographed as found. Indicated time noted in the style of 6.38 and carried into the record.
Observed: 4.32
